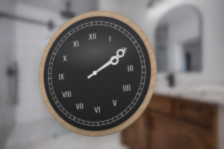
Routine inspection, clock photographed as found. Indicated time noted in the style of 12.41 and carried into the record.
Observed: 2.10
